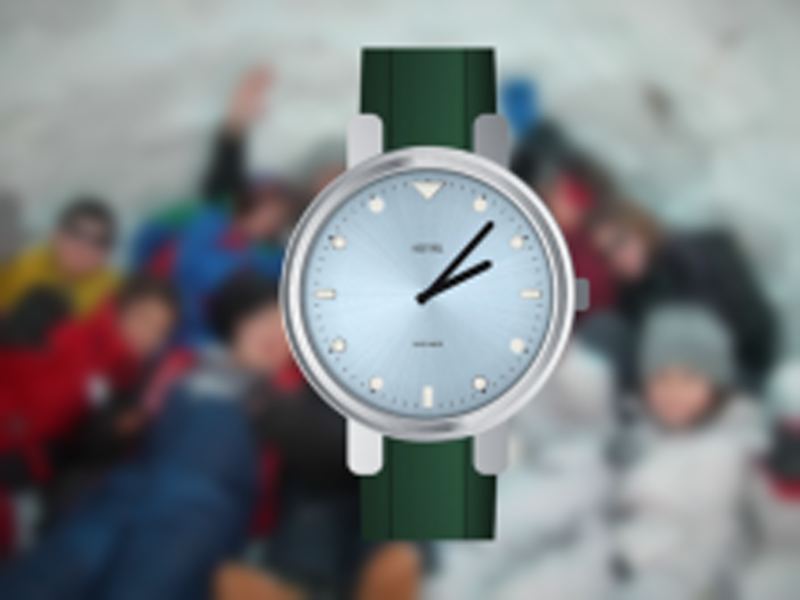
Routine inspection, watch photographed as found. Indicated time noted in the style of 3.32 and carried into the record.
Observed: 2.07
